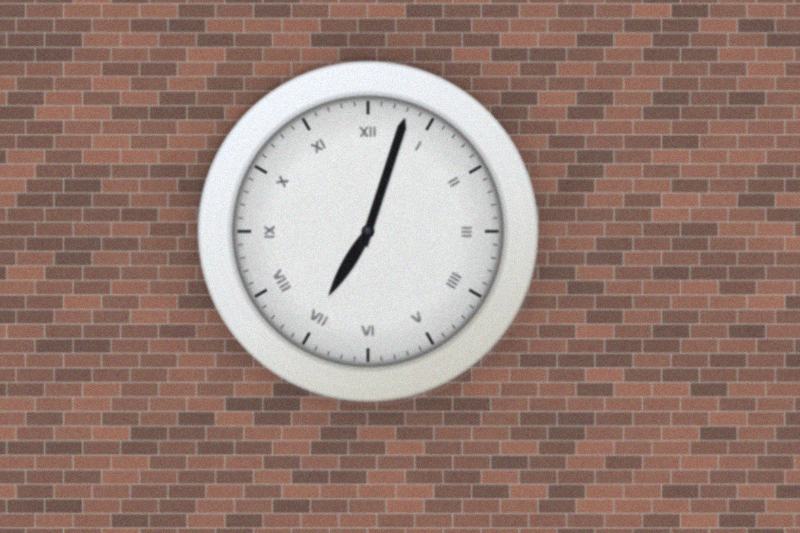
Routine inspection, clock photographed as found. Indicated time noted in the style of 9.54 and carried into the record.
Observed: 7.03
